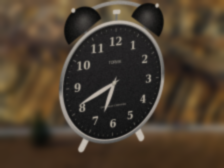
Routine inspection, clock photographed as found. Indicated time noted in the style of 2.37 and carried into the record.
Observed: 6.41
